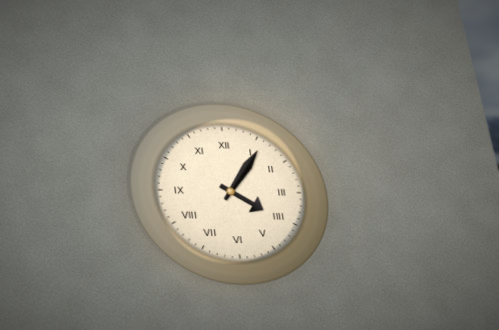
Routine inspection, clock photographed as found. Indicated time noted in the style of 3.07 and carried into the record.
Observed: 4.06
